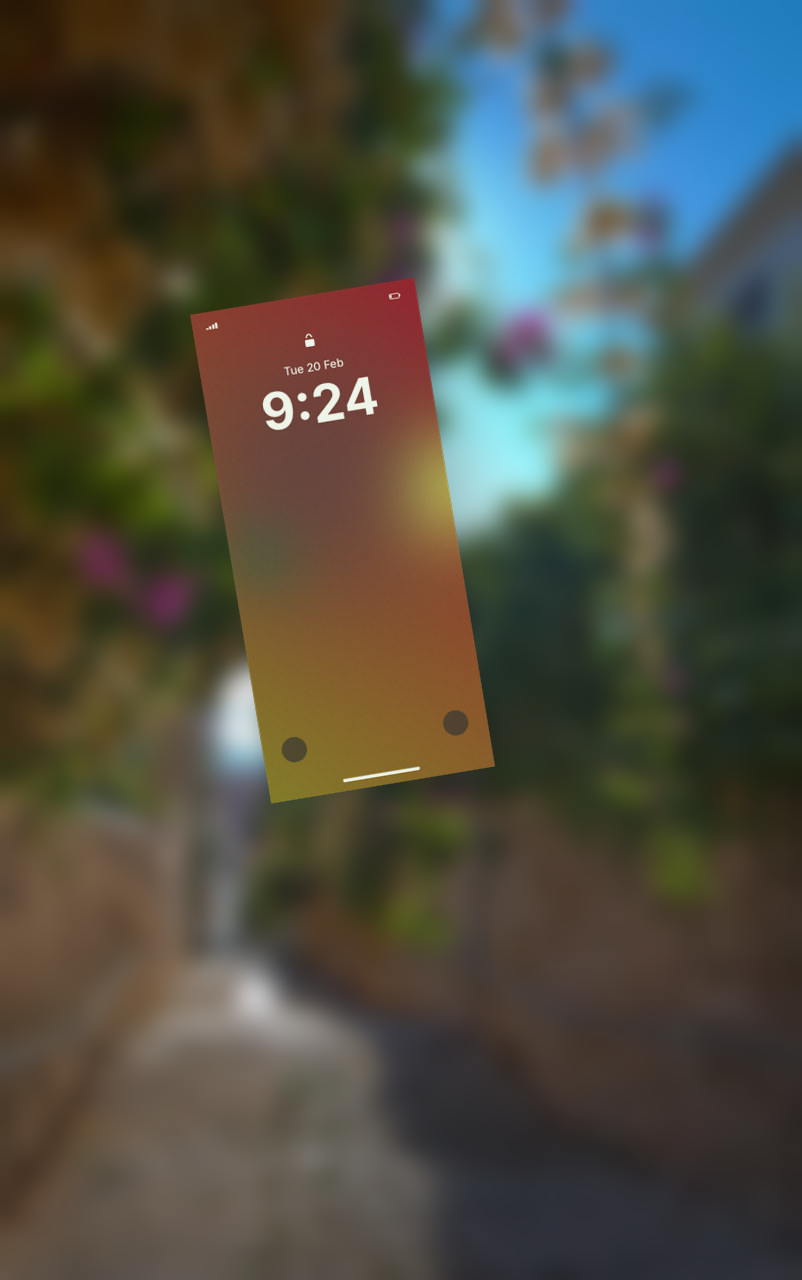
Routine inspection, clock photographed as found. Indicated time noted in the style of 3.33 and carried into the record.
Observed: 9.24
